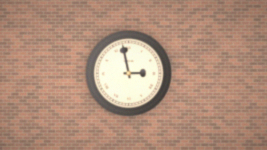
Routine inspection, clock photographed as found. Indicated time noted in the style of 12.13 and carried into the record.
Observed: 2.58
